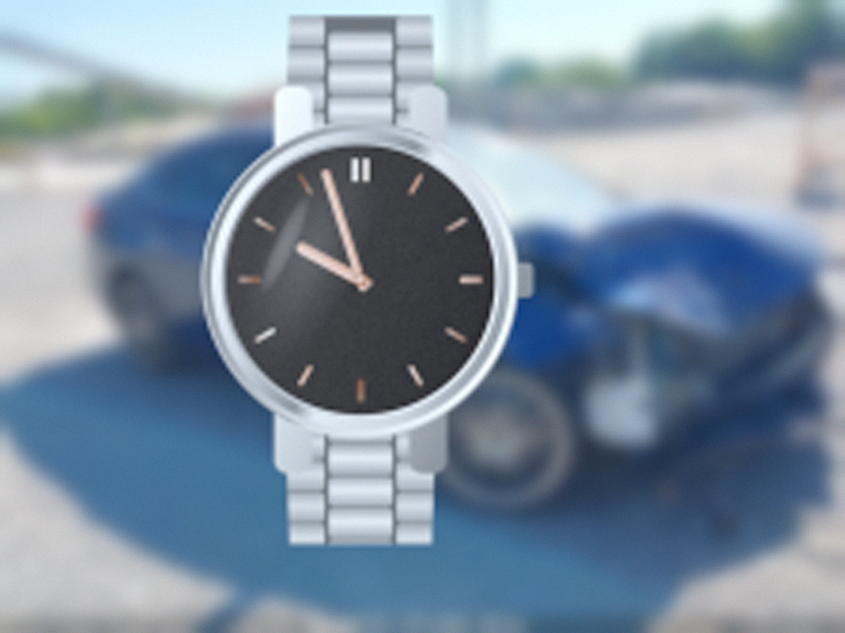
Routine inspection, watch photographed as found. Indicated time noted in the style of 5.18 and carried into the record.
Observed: 9.57
